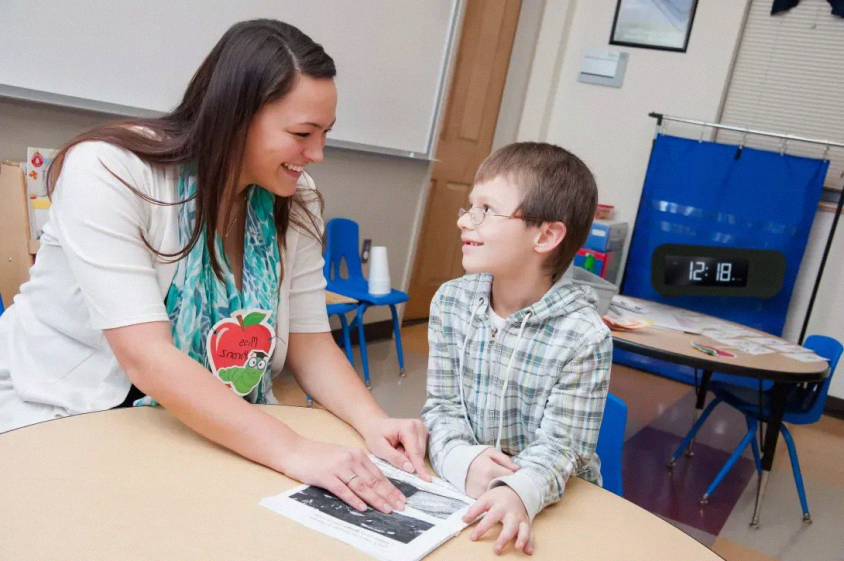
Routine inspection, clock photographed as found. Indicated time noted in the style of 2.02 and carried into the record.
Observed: 12.18
